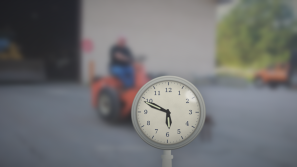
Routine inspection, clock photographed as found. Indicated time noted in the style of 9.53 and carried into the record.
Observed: 5.49
